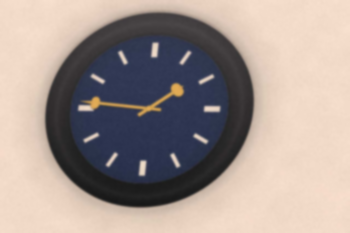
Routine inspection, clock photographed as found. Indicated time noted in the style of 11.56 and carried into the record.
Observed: 1.46
